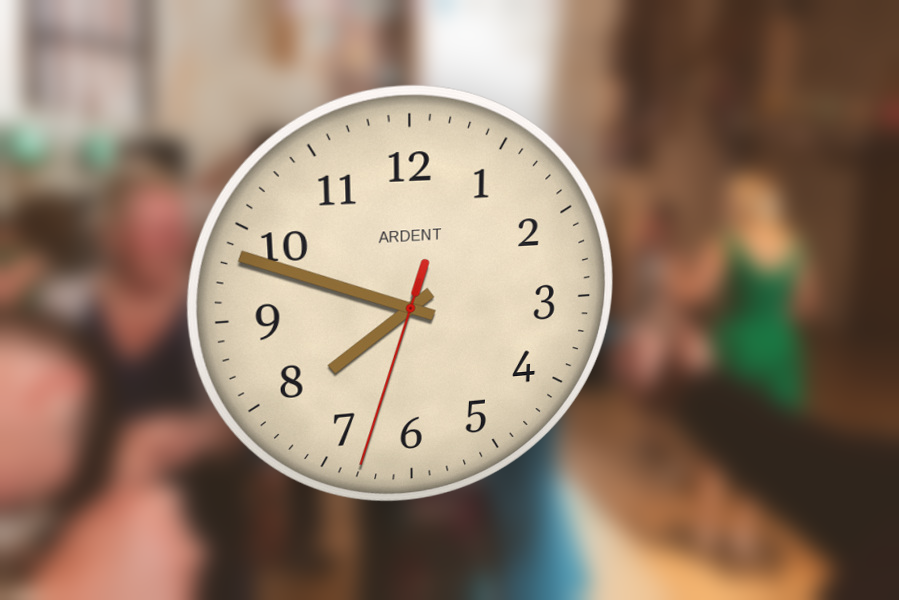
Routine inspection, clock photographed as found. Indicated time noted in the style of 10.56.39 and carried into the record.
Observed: 7.48.33
